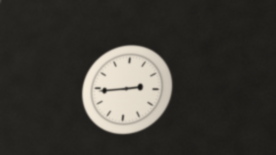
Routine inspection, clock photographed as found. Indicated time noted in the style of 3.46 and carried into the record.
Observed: 2.44
